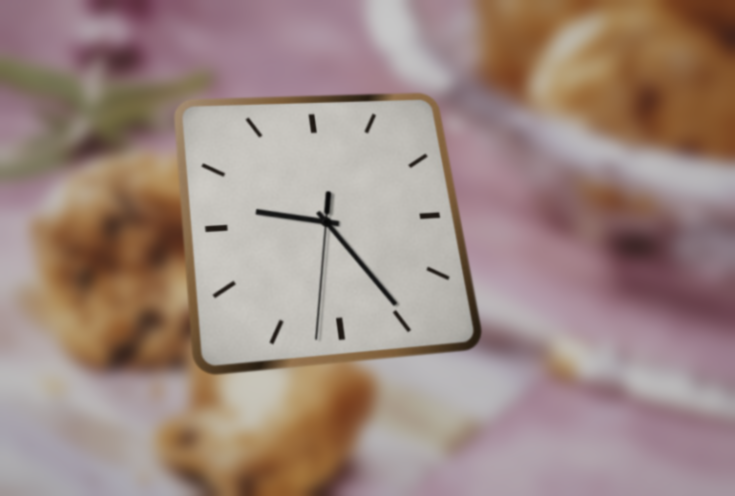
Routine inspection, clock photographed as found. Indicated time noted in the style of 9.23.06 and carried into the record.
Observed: 9.24.32
